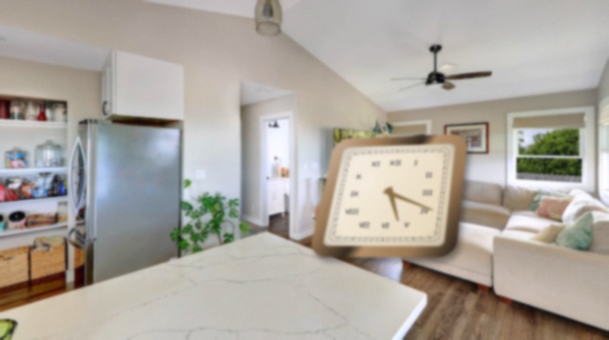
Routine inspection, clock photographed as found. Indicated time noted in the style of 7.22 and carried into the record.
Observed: 5.19
